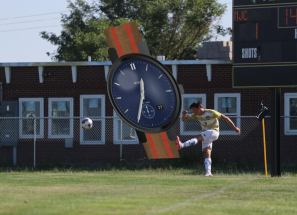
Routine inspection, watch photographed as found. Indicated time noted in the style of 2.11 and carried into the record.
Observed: 12.35
